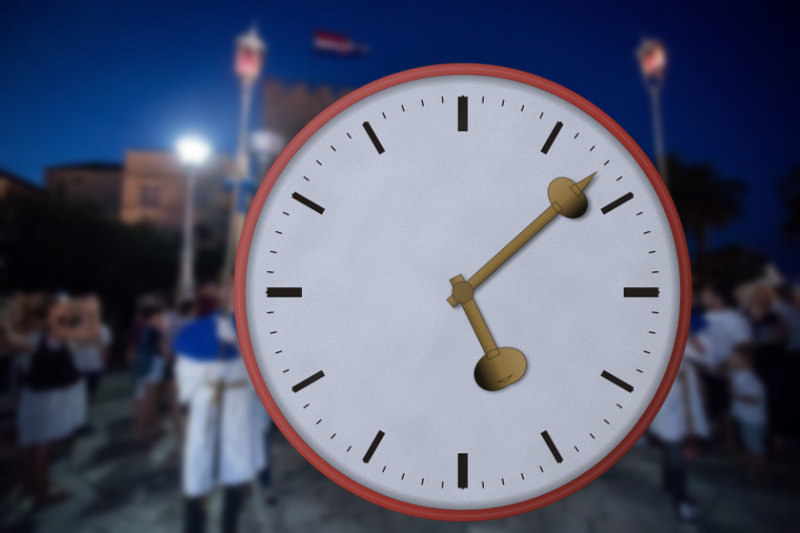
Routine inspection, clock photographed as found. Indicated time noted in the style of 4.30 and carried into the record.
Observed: 5.08
